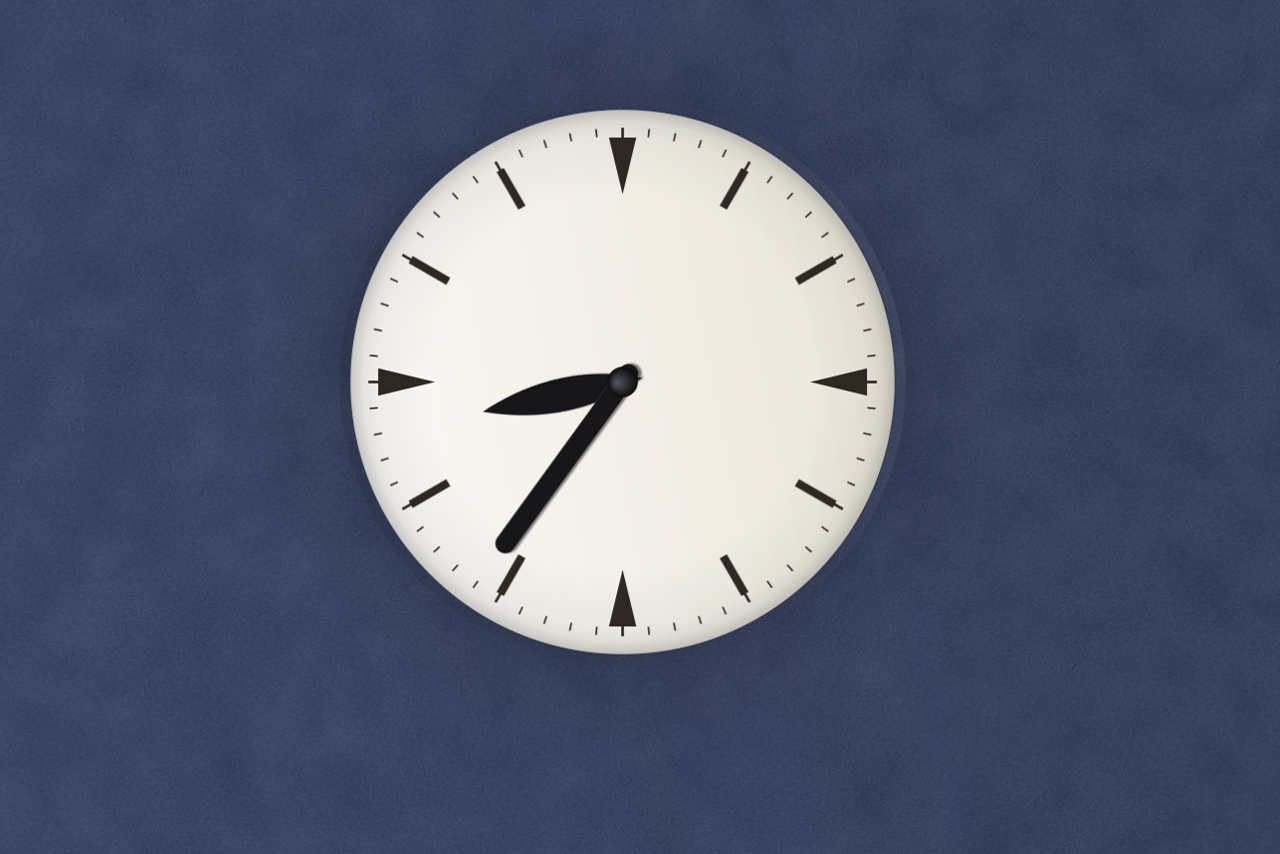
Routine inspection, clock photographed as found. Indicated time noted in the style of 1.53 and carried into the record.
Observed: 8.36
